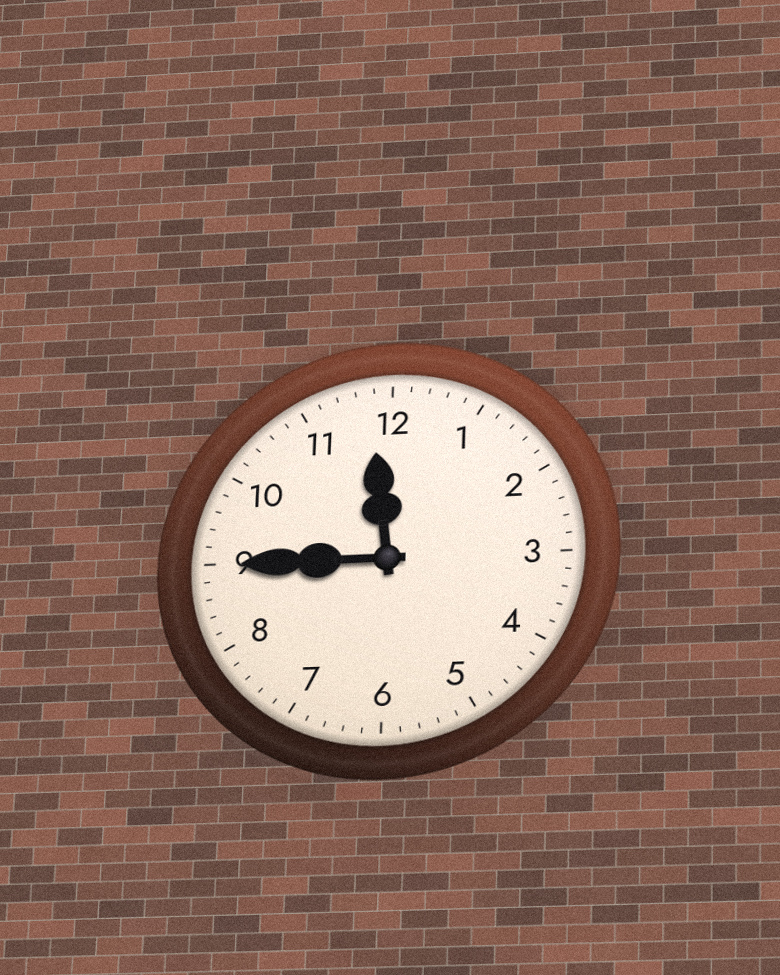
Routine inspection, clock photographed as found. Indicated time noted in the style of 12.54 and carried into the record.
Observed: 11.45
